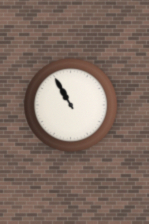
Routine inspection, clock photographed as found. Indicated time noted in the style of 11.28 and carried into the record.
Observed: 10.55
